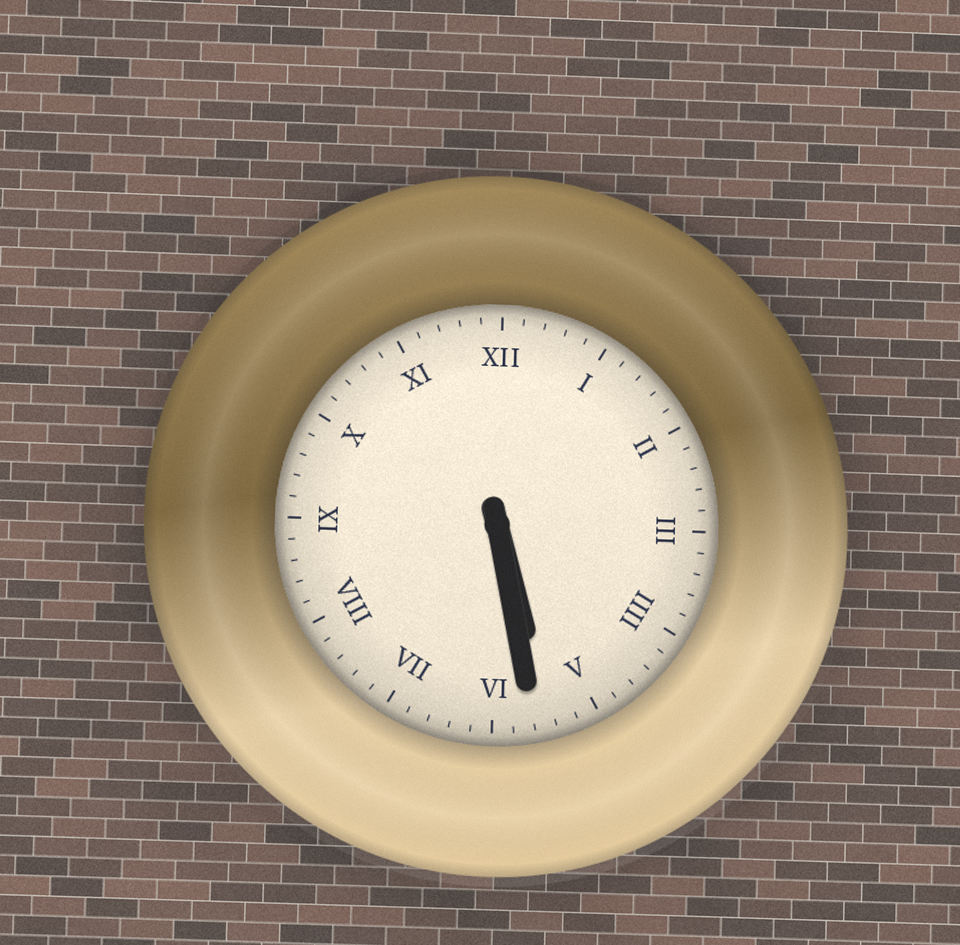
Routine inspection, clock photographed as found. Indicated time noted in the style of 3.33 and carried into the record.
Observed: 5.28
